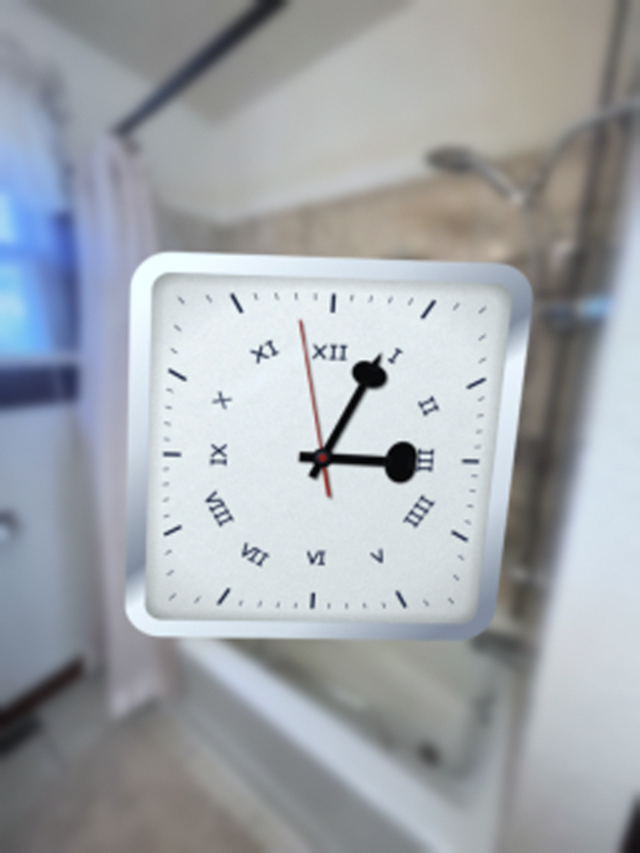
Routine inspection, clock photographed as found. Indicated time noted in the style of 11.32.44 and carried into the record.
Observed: 3.03.58
